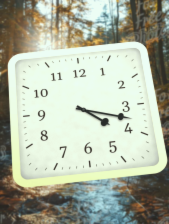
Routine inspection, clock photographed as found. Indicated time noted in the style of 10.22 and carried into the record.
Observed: 4.18
